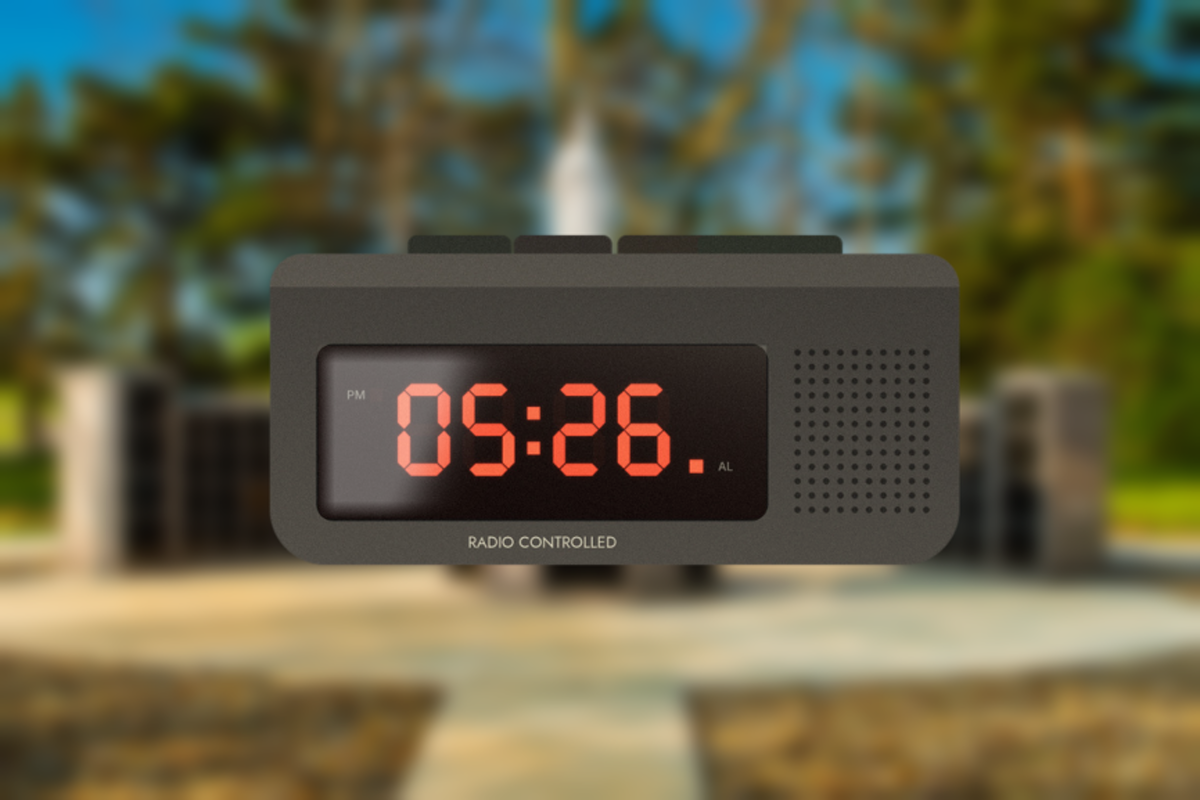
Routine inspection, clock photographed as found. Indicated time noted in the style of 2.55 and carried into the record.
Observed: 5.26
